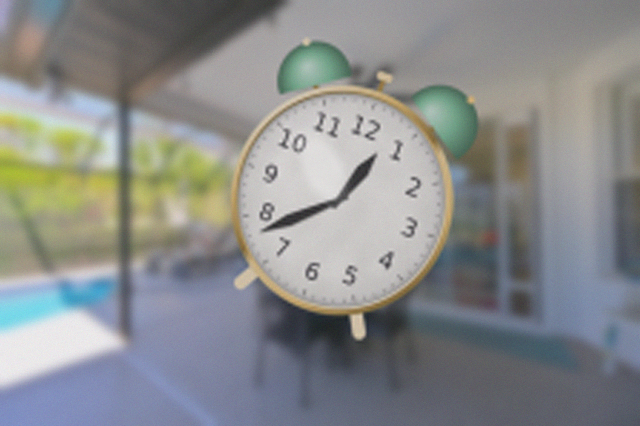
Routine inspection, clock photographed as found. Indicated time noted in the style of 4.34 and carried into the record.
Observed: 12.38
